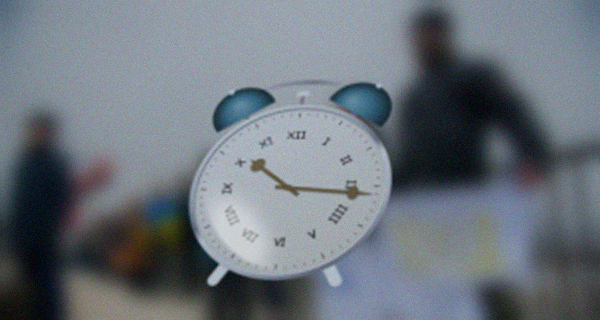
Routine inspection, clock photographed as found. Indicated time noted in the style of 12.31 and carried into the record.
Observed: 10.16
